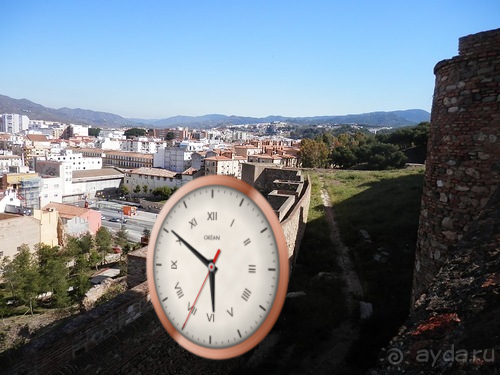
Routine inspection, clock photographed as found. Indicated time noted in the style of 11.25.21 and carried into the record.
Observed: 5.50.35
